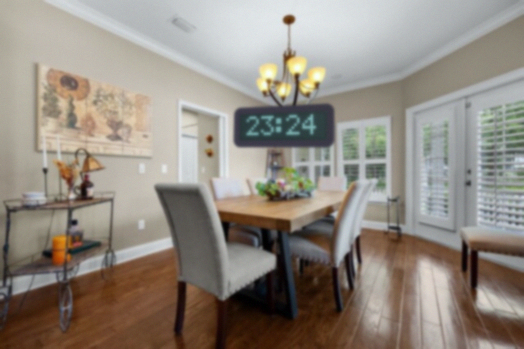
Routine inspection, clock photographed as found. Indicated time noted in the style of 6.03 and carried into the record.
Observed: 23.24
